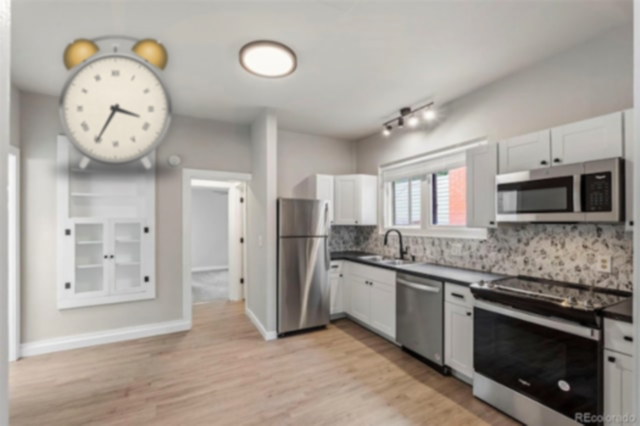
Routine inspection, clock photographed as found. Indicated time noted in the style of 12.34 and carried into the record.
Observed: 3.35
